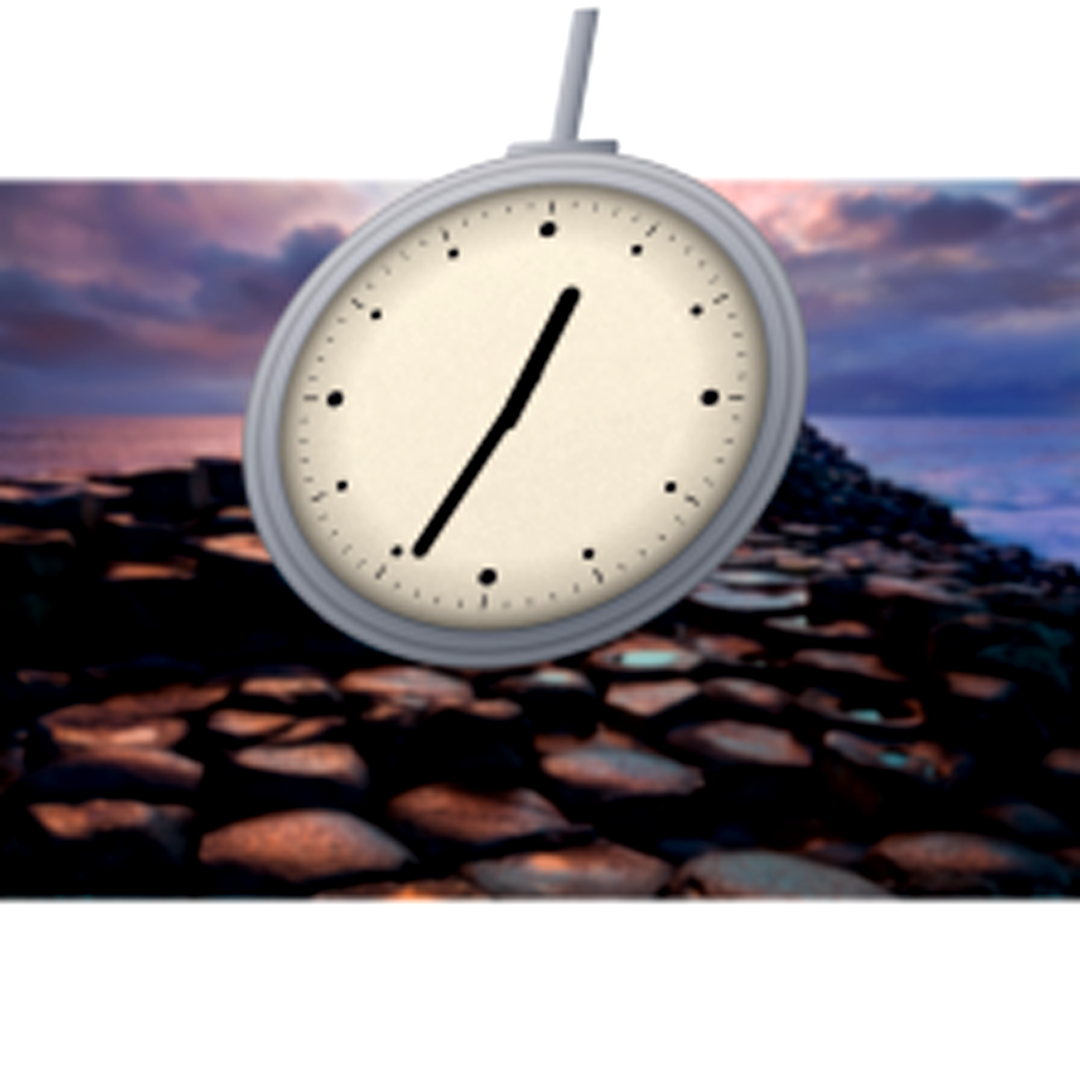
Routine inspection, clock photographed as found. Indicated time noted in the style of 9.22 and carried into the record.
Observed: 12.34
